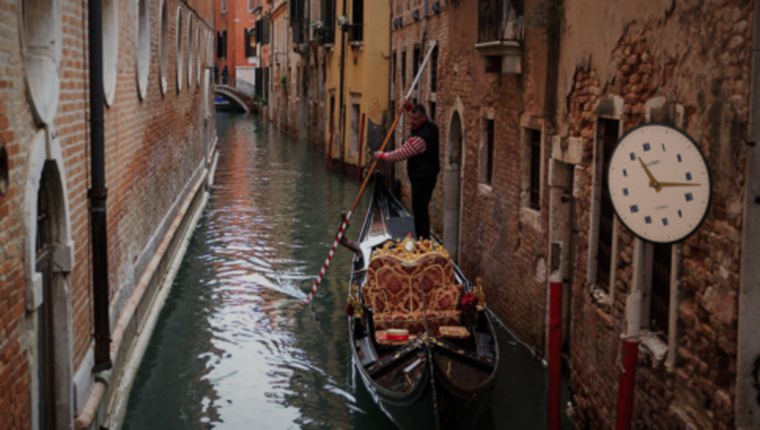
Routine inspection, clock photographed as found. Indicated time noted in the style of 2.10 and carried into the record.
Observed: 11.17
